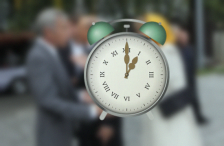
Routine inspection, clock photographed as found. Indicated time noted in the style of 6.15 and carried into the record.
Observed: 1.00
